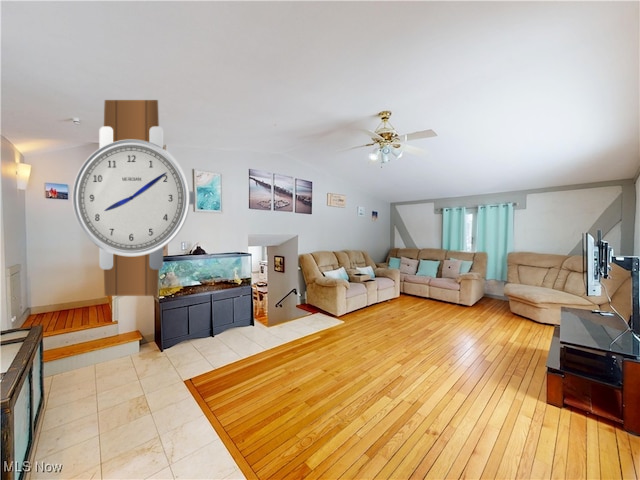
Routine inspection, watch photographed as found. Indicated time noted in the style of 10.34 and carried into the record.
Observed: 8.09
